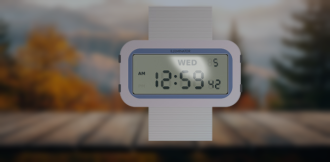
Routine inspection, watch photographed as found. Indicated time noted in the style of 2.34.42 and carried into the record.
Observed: 12.59.42
